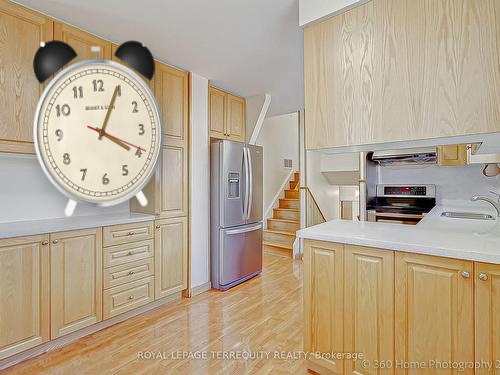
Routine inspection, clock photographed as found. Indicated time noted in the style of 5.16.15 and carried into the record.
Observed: 4.04.19
